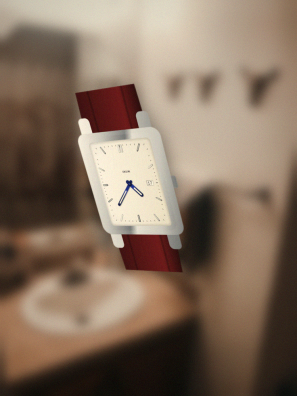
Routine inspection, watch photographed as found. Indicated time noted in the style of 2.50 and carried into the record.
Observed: 4.37
